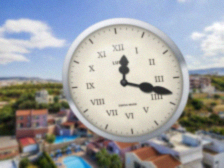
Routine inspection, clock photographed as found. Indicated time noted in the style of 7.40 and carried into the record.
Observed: 12.18
